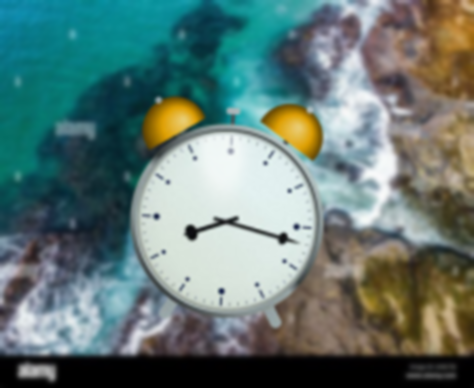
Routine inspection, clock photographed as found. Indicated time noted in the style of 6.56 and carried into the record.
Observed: 8.17
